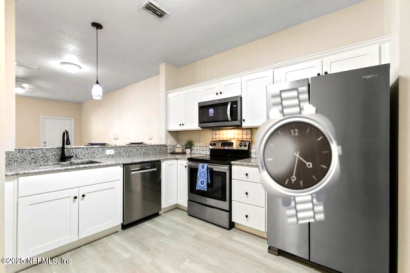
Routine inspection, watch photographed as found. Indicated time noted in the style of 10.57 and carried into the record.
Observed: 4.33
